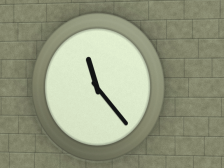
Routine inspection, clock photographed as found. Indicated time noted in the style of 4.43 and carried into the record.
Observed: 11.23
